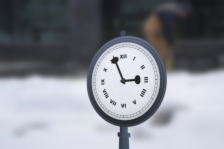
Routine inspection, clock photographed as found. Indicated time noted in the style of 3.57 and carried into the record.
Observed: 2.56
